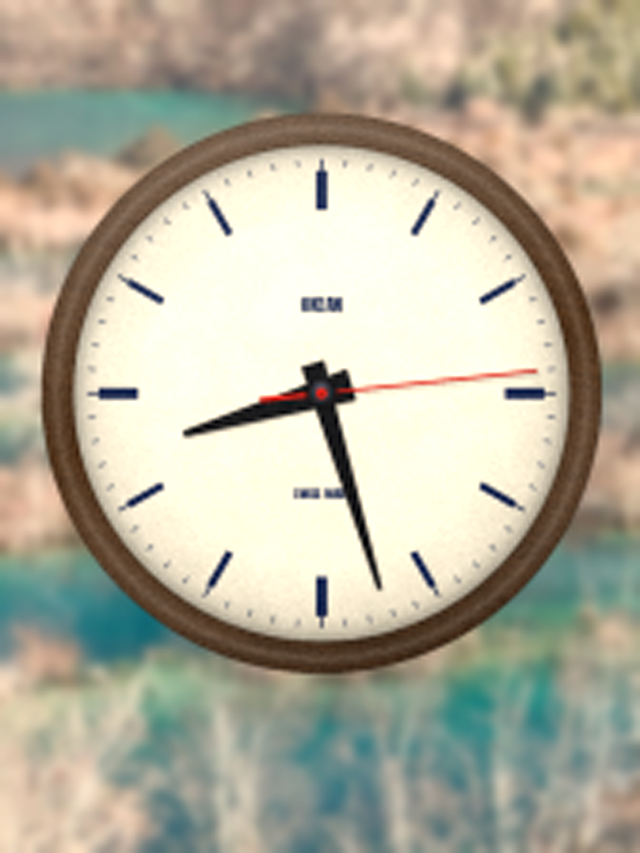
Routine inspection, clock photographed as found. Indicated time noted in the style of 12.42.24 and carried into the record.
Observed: 8.27.14
